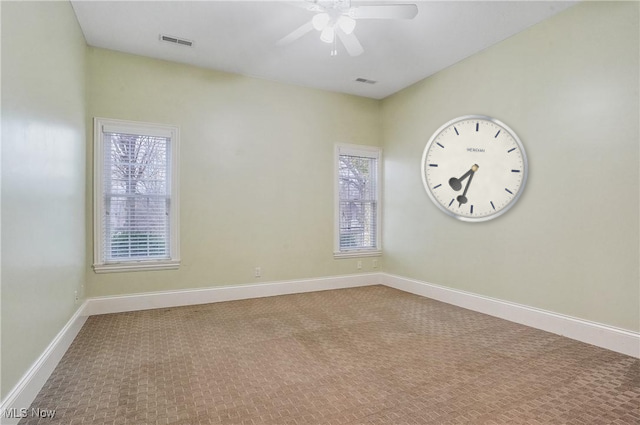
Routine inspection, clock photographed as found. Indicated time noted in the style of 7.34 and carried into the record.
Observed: 7.33
